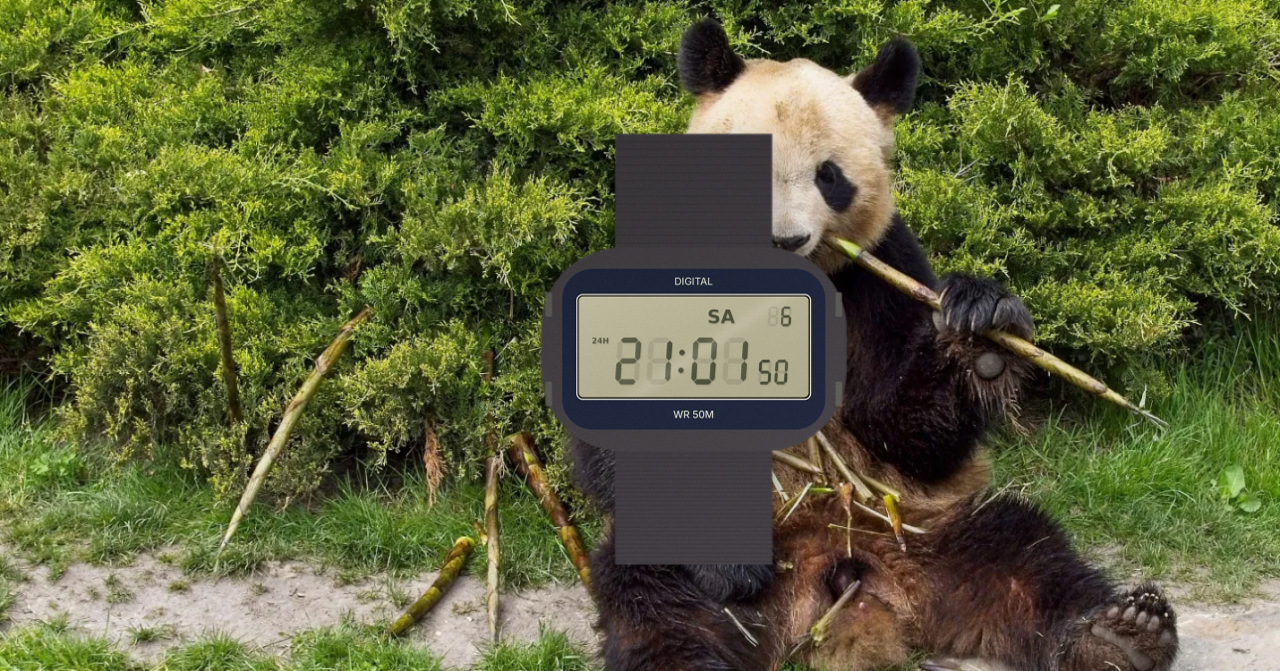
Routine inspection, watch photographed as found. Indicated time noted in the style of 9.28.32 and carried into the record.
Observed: 21.01.50
